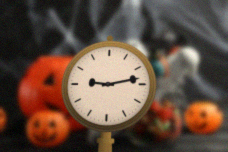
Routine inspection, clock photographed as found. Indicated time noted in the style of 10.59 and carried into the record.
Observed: 9.13
